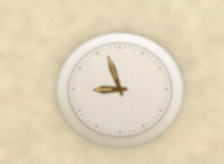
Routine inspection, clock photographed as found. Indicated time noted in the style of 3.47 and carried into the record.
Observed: 8.57
